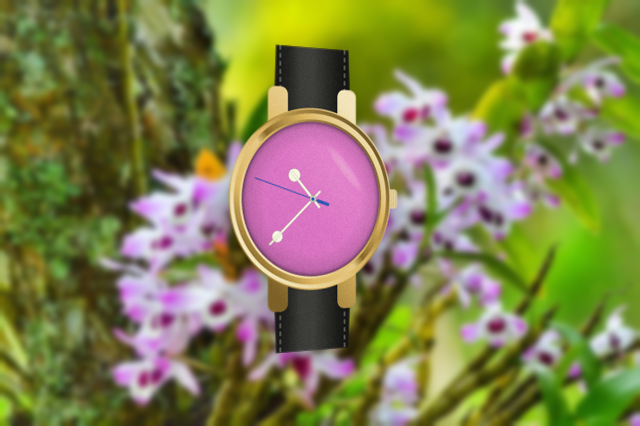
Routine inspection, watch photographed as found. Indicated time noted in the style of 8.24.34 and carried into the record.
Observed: 10.37.48
